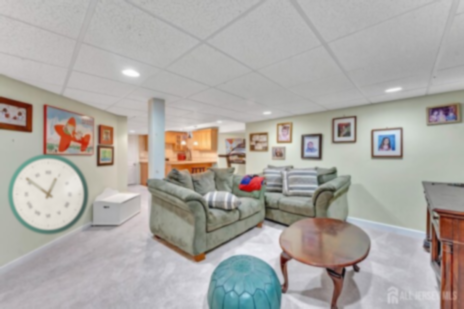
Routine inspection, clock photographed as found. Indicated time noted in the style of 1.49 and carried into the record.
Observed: 12.51
